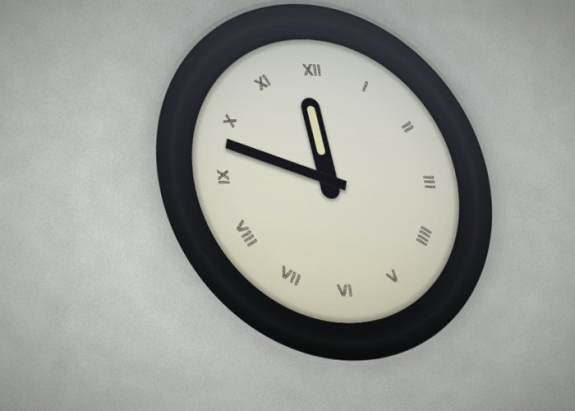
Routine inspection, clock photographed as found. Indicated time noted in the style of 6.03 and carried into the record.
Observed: 11.48
